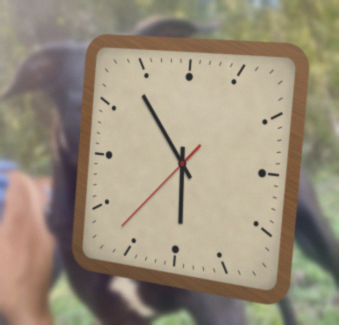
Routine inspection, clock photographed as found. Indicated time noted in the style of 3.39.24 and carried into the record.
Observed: 5.53.37
